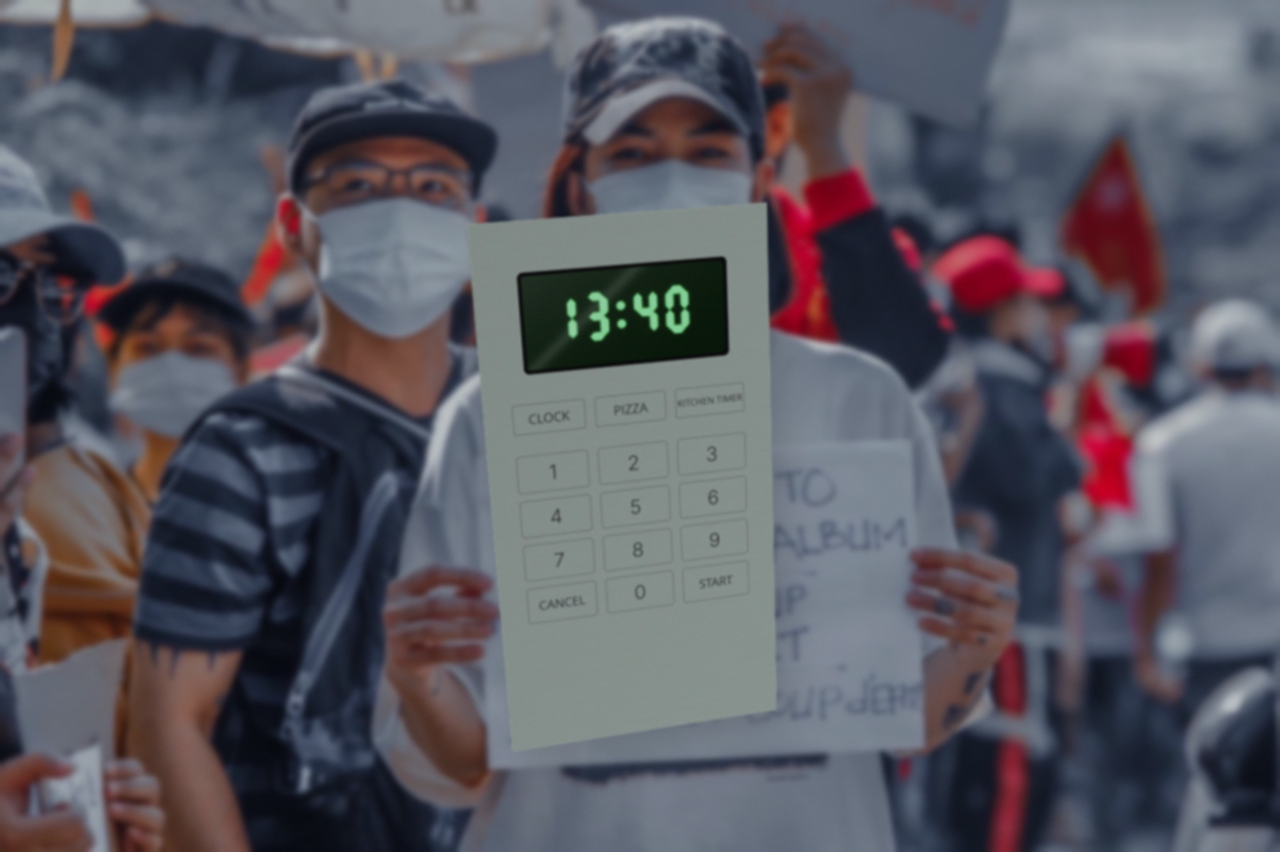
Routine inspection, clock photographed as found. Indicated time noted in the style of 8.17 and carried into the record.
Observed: 13.40
